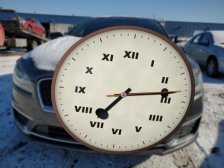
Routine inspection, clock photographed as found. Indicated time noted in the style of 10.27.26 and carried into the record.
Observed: 7.13.13
